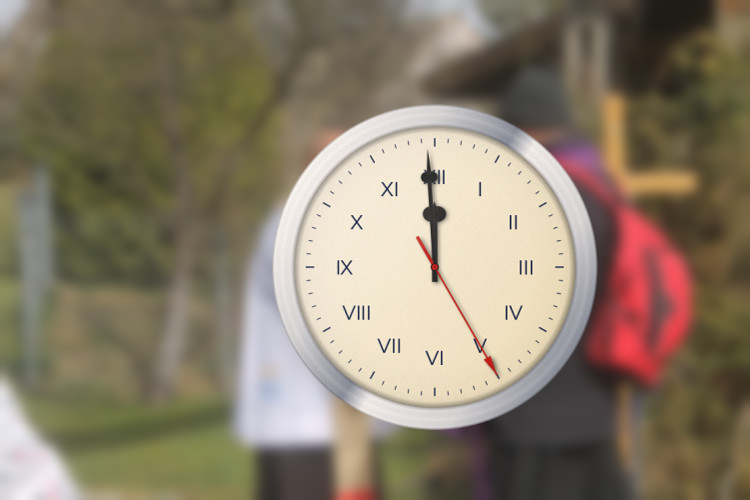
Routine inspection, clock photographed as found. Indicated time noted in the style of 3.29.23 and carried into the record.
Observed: 11.59.25
